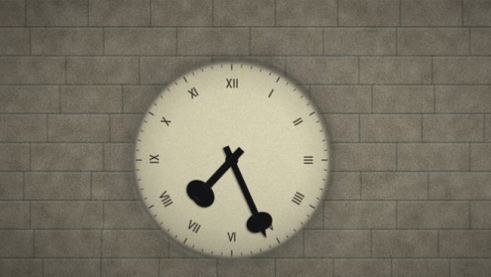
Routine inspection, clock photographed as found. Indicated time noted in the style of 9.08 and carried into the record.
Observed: 7.26
